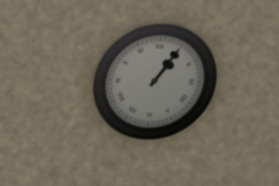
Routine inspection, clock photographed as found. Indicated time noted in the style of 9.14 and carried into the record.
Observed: 1.05
